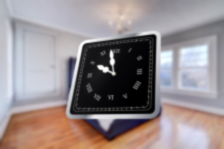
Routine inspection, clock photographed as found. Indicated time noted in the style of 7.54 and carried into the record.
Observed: 9.58
